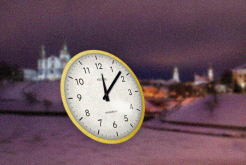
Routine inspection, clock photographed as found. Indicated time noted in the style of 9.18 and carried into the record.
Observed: 12.08
